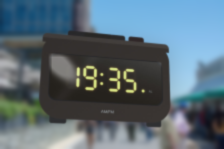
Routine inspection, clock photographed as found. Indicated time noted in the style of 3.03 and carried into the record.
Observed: 19.35
